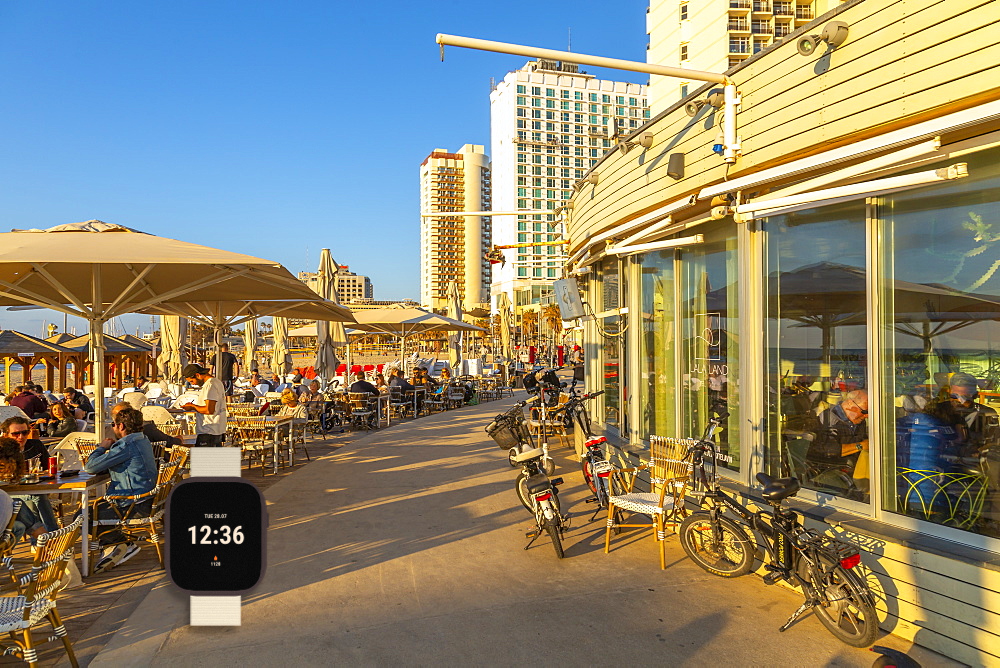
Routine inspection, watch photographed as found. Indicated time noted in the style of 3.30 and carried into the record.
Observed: 12.36
